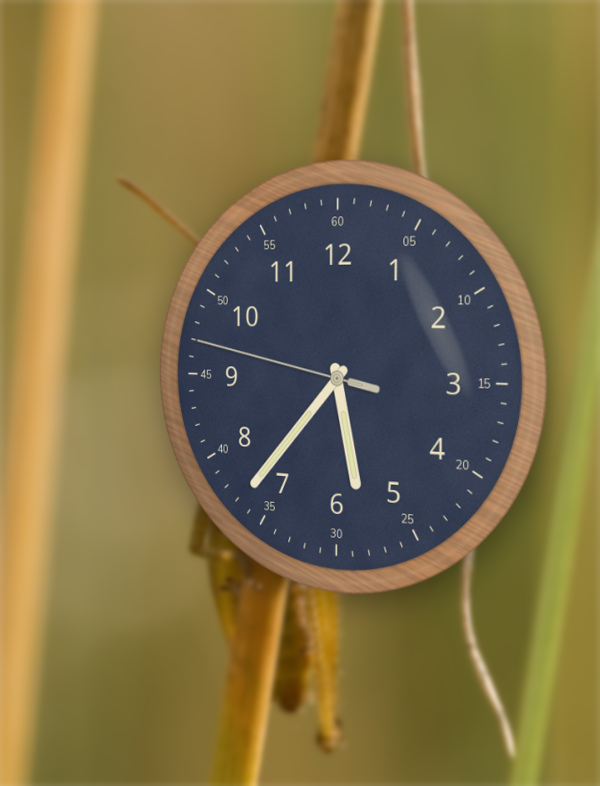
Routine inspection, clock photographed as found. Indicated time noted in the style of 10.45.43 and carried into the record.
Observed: 5.36.47
